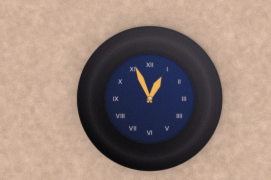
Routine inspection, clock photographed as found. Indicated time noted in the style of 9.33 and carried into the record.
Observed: 12.56
